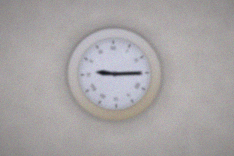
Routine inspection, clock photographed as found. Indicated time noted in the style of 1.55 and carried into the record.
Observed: 9.15
